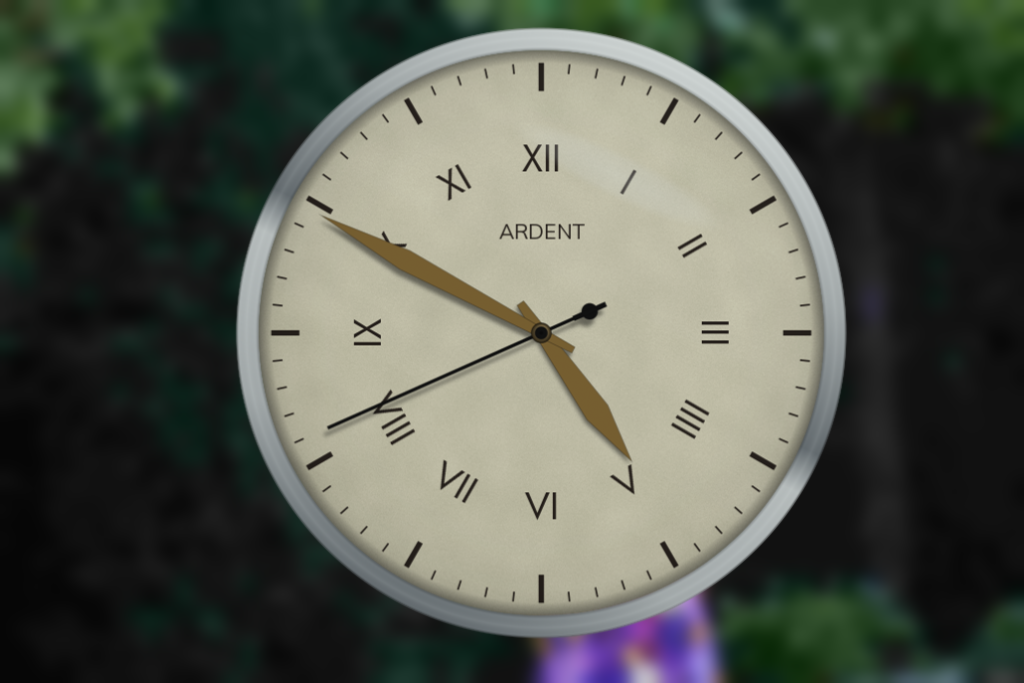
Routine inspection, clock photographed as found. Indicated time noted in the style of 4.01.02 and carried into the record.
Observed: 4.49.41
